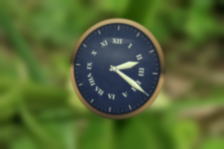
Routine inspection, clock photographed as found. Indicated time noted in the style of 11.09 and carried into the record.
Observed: 2.20
